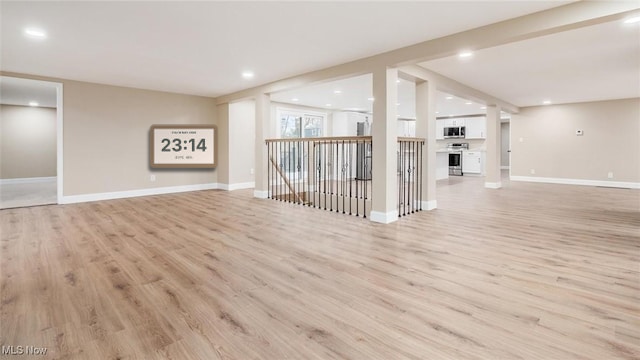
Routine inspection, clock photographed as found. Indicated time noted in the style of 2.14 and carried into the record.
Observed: 23.14
